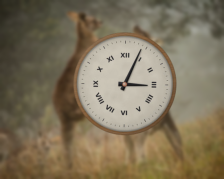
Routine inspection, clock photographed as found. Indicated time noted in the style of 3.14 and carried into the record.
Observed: 3.04
